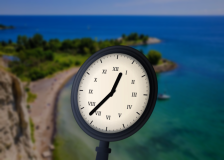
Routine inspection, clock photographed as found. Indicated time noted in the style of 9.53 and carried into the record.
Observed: 12.37
